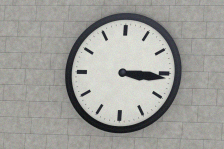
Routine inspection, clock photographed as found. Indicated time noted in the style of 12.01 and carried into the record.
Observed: 3.16
